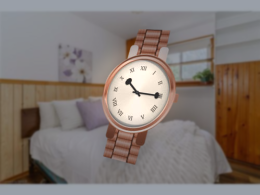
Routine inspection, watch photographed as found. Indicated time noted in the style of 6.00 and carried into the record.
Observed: 10.15
